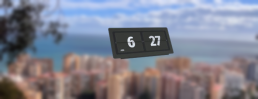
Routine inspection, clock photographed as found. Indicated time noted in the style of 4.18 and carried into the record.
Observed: 6.27
